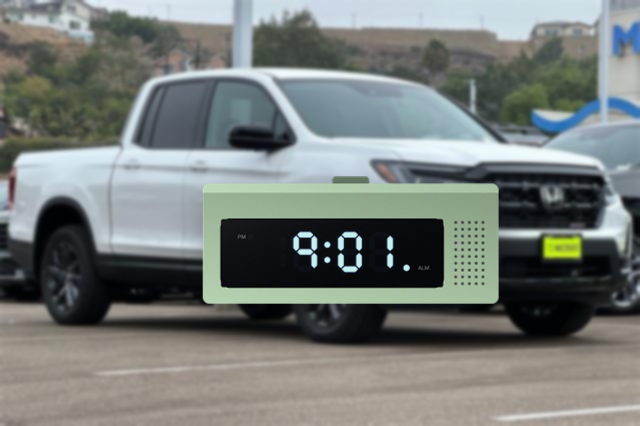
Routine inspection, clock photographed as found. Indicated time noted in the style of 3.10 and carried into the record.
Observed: 9.01
